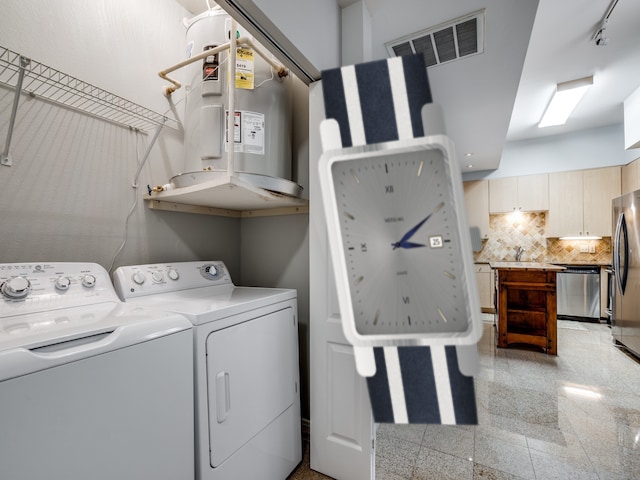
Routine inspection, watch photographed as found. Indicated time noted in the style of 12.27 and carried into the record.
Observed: 3.10
